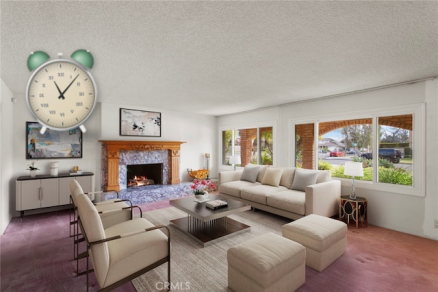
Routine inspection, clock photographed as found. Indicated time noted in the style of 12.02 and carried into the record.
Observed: 11.07
